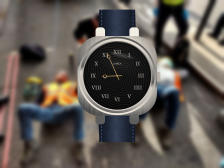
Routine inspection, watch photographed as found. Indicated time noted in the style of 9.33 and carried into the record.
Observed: 8.56
